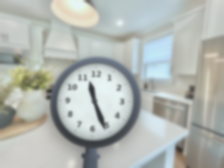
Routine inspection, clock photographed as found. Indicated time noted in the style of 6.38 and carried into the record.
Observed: 11.26
